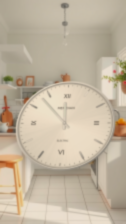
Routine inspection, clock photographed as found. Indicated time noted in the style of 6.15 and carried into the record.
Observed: 11.53
